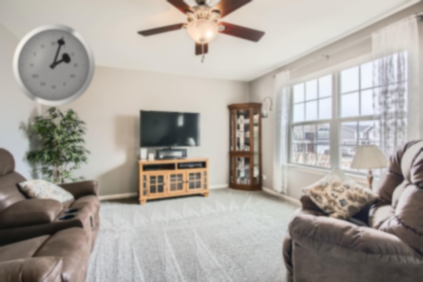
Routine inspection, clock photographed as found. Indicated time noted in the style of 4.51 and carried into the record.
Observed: 2.03
